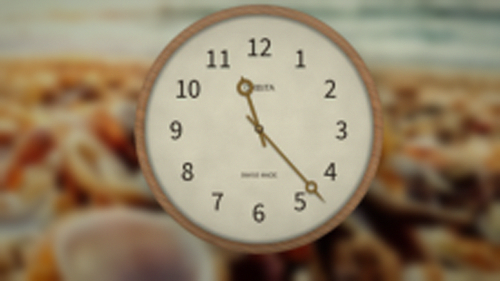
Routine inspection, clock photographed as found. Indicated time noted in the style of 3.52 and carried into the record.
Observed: 11.23
